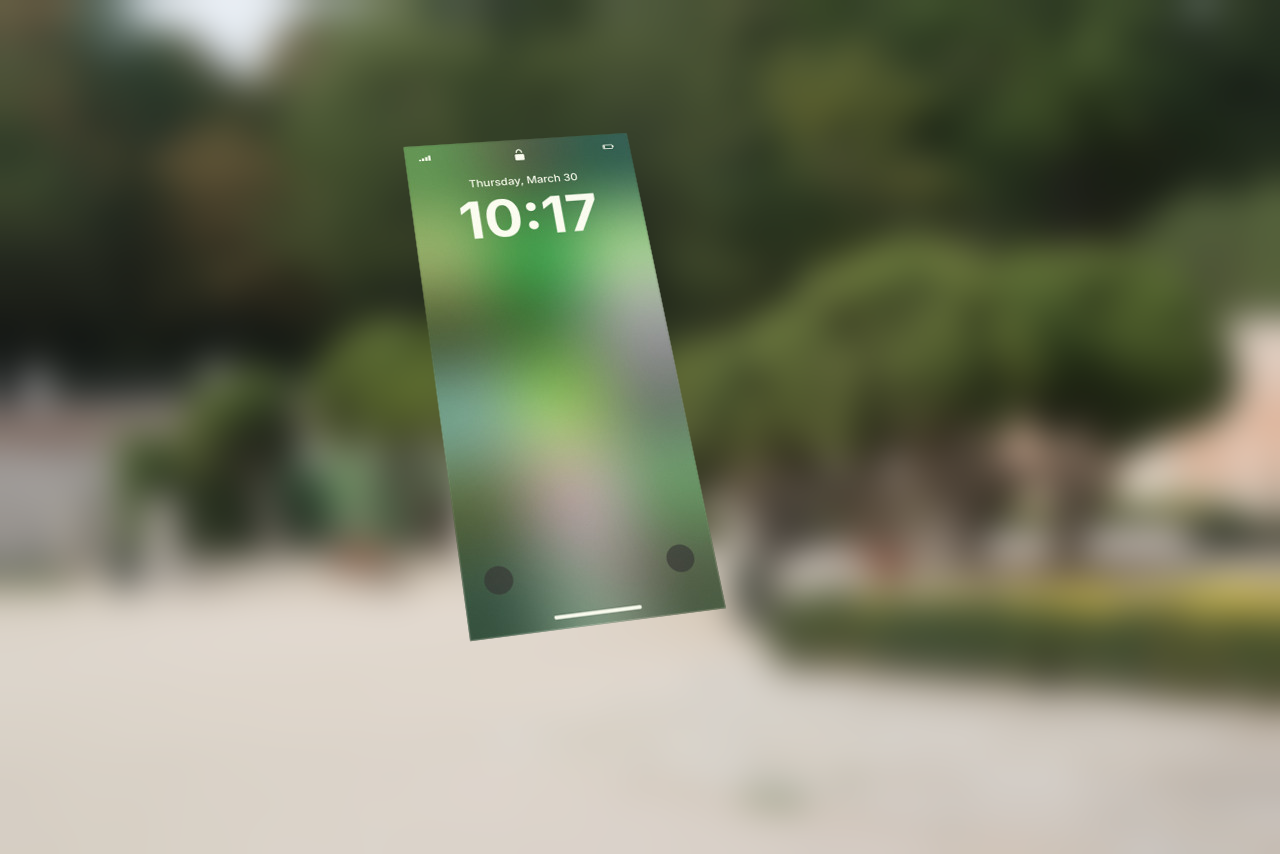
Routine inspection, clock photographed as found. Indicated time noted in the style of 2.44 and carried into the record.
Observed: 10.17
